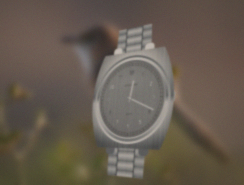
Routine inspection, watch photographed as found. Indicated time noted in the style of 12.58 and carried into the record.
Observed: 12.19
